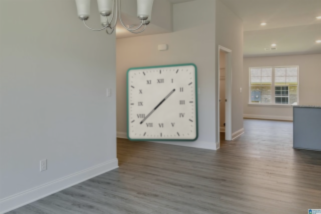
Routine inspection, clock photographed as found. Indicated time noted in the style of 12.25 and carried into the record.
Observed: 1.38
